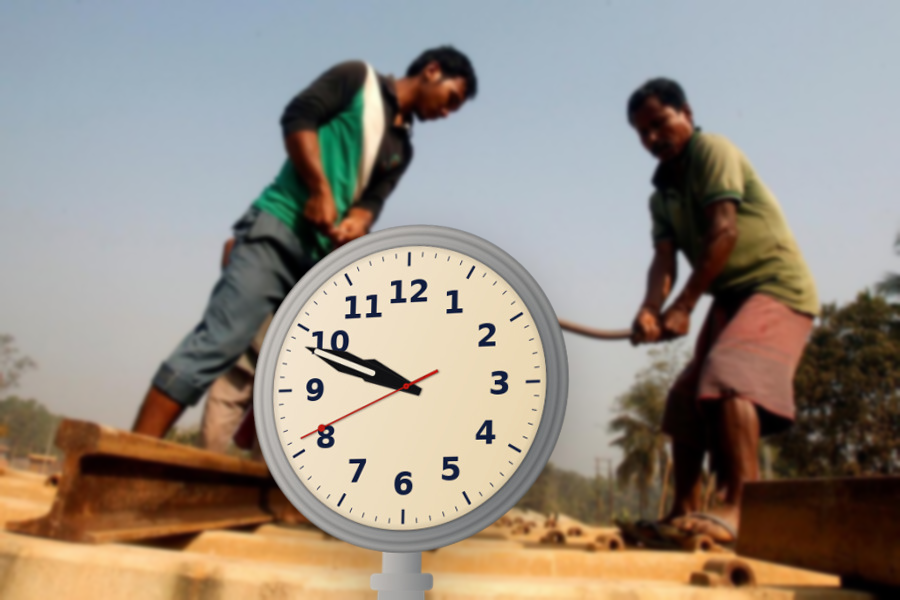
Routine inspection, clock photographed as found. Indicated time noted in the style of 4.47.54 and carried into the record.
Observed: 9.48.41
